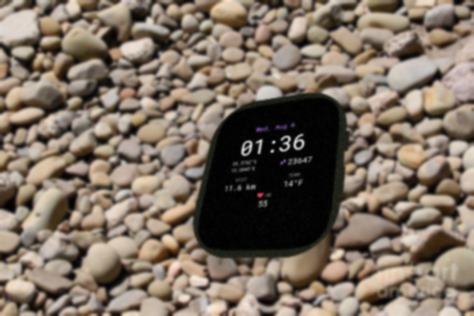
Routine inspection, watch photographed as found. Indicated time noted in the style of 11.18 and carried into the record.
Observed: 1.36
